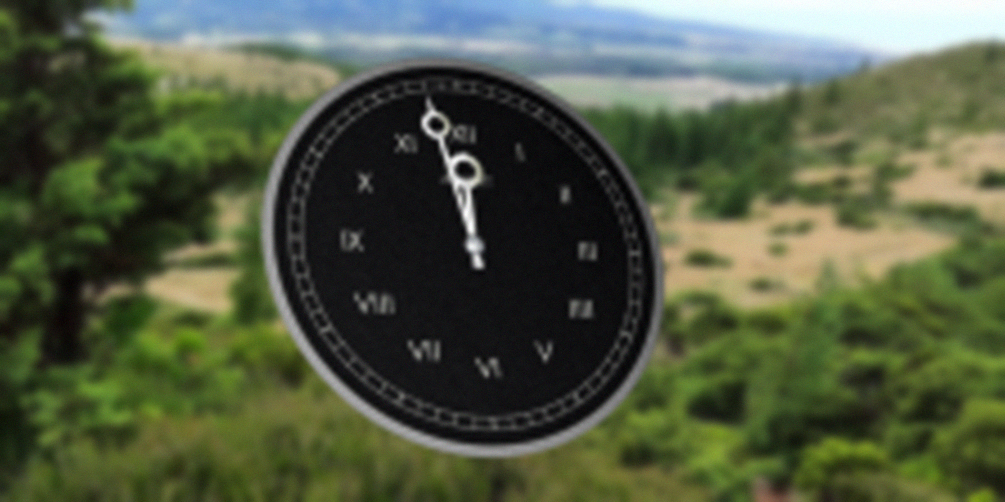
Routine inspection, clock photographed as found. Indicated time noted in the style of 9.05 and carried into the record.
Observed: 11.58
